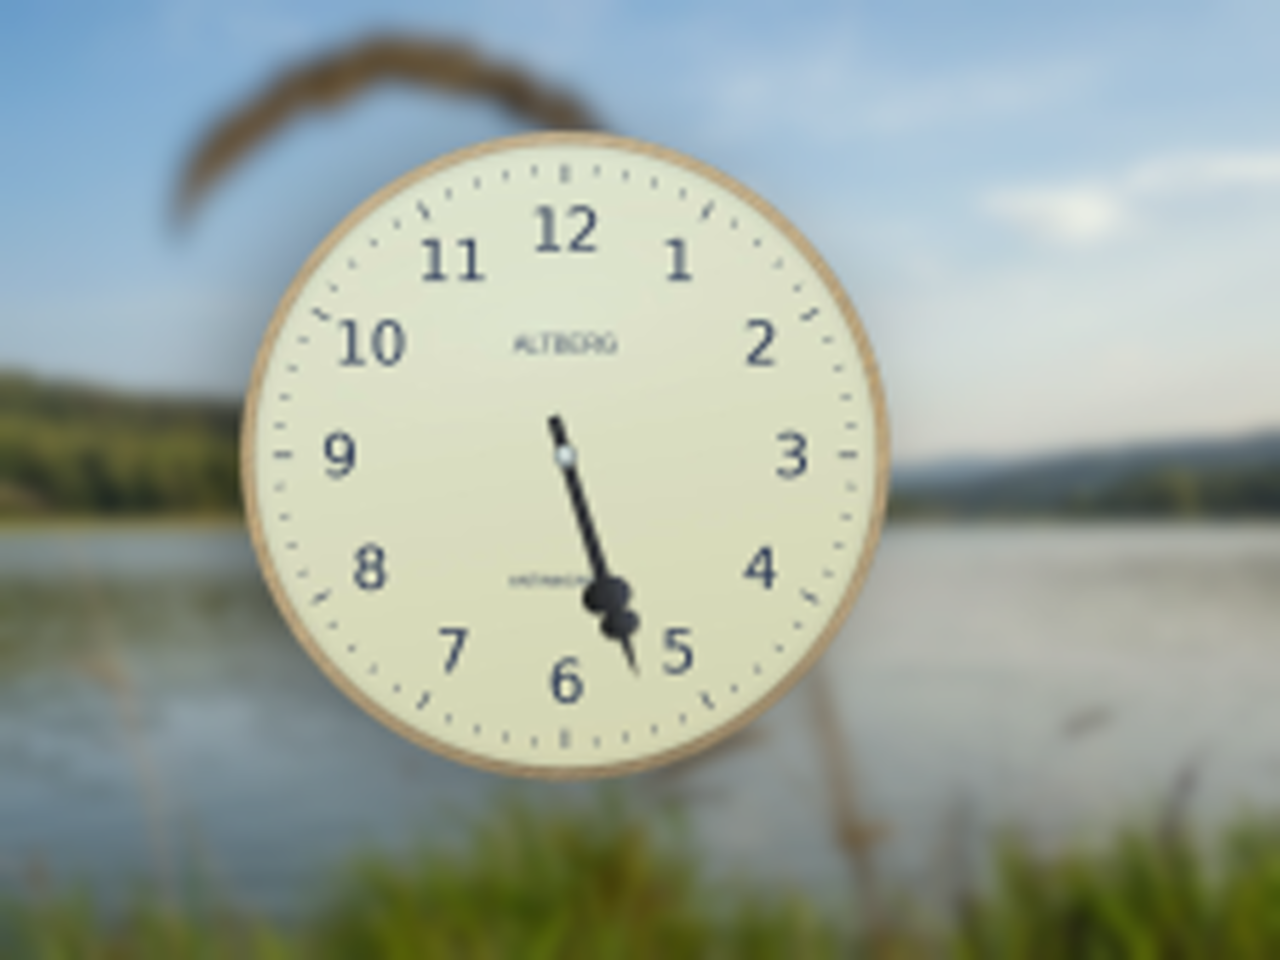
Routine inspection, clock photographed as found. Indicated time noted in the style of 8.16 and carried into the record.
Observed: 5.27
